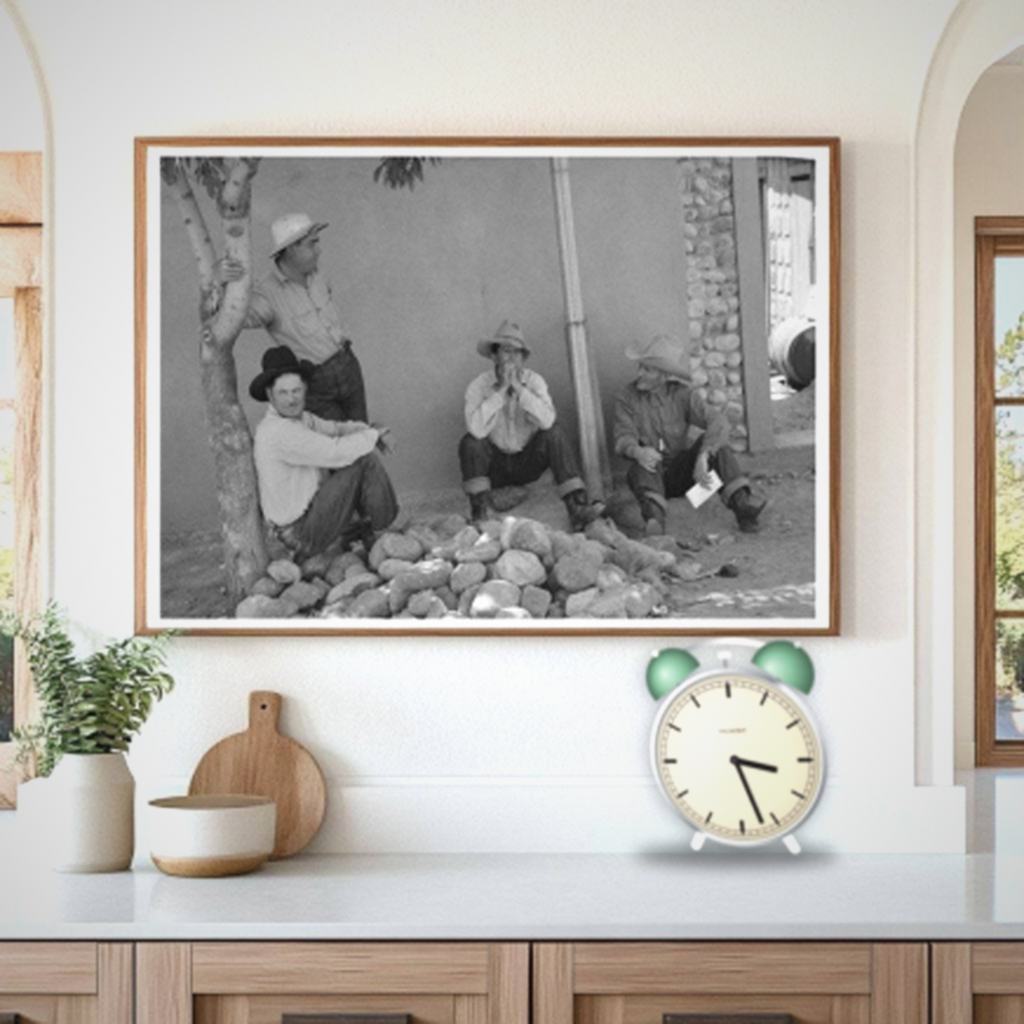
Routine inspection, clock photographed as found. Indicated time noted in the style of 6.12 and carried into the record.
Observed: 3.27
